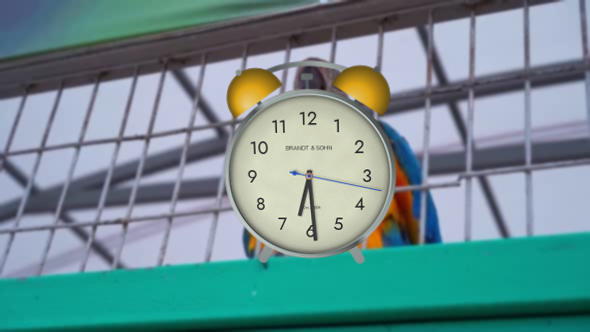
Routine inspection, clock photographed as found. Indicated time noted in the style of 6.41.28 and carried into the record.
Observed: 6.29.17
